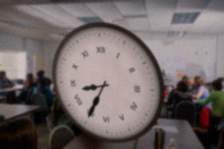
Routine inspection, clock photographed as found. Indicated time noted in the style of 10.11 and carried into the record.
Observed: 8.35
